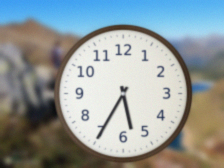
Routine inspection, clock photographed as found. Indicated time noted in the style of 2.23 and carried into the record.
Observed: 5.35
